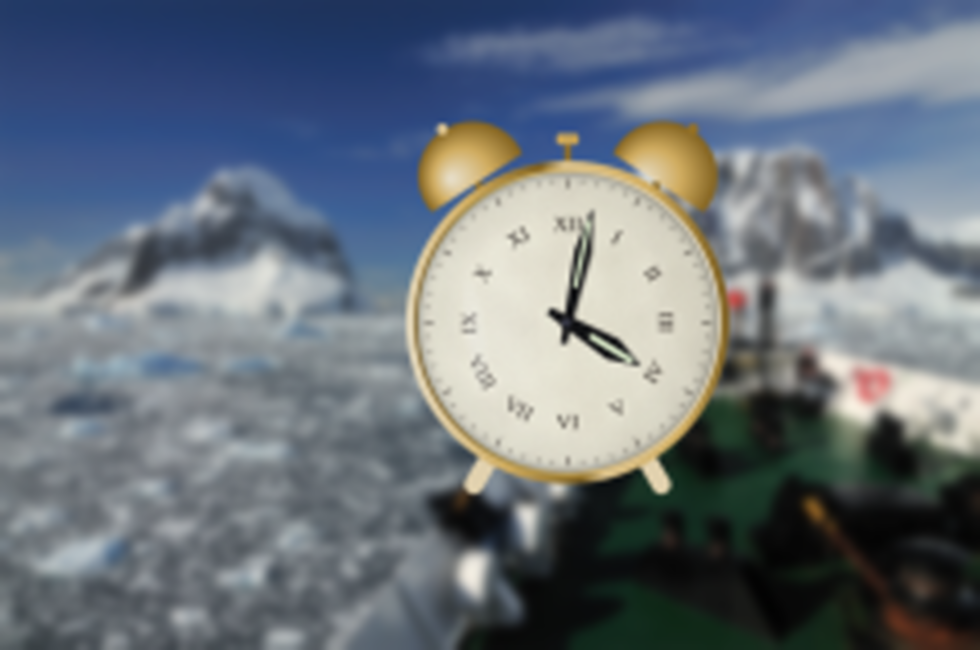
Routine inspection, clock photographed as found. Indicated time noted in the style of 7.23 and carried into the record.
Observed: 4.02
